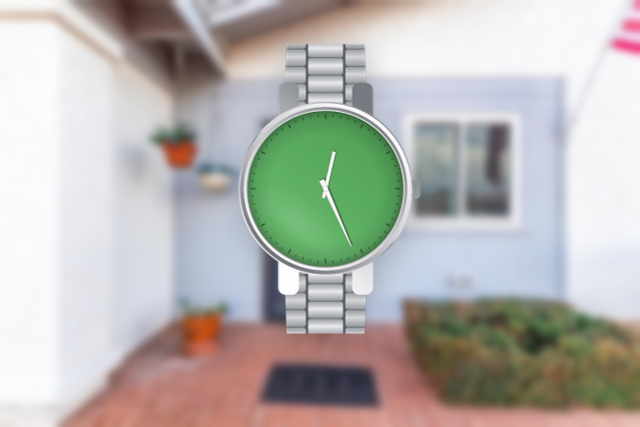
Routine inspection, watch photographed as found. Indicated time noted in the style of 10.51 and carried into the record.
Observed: 12.26
